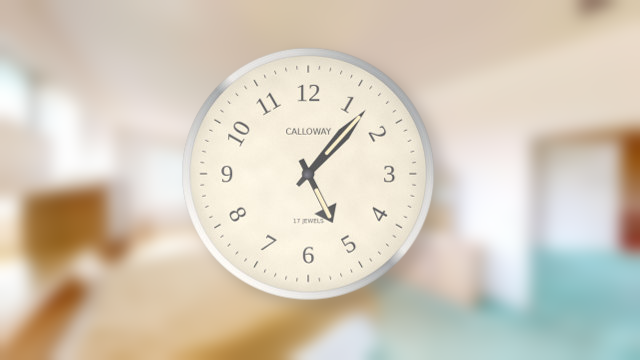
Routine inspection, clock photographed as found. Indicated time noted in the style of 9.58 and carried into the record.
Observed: 5.07
